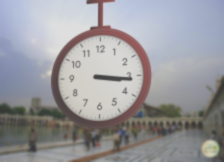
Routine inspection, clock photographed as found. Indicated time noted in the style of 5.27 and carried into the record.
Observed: 3.16
